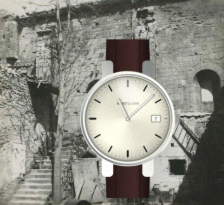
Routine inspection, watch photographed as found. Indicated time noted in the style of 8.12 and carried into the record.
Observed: 11.08
